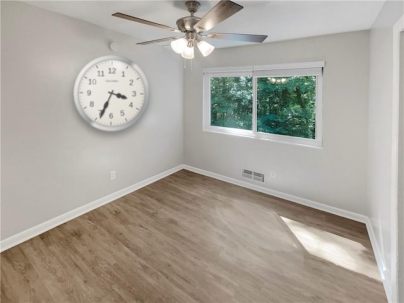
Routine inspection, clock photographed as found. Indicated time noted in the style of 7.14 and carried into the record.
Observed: 3.34
